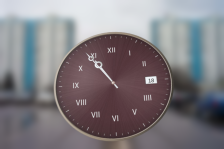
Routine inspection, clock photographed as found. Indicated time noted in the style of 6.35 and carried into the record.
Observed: 10.54
